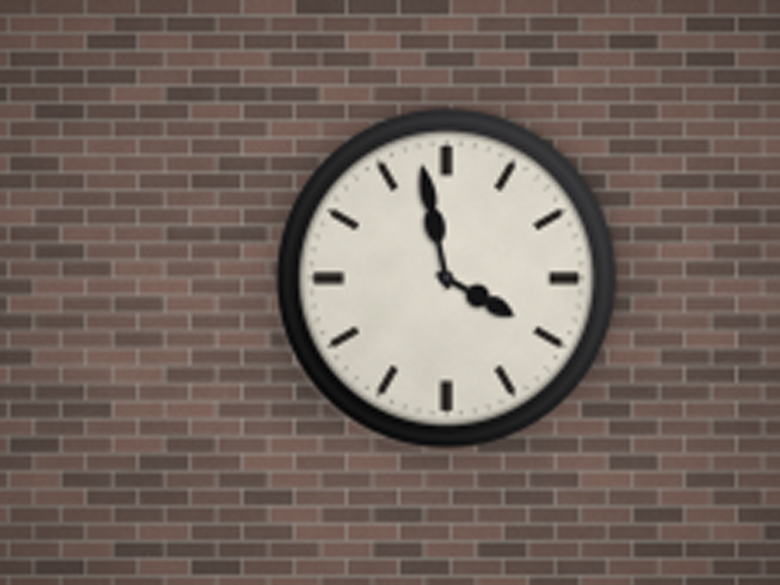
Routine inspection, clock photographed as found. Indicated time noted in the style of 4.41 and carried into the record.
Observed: 3.58
